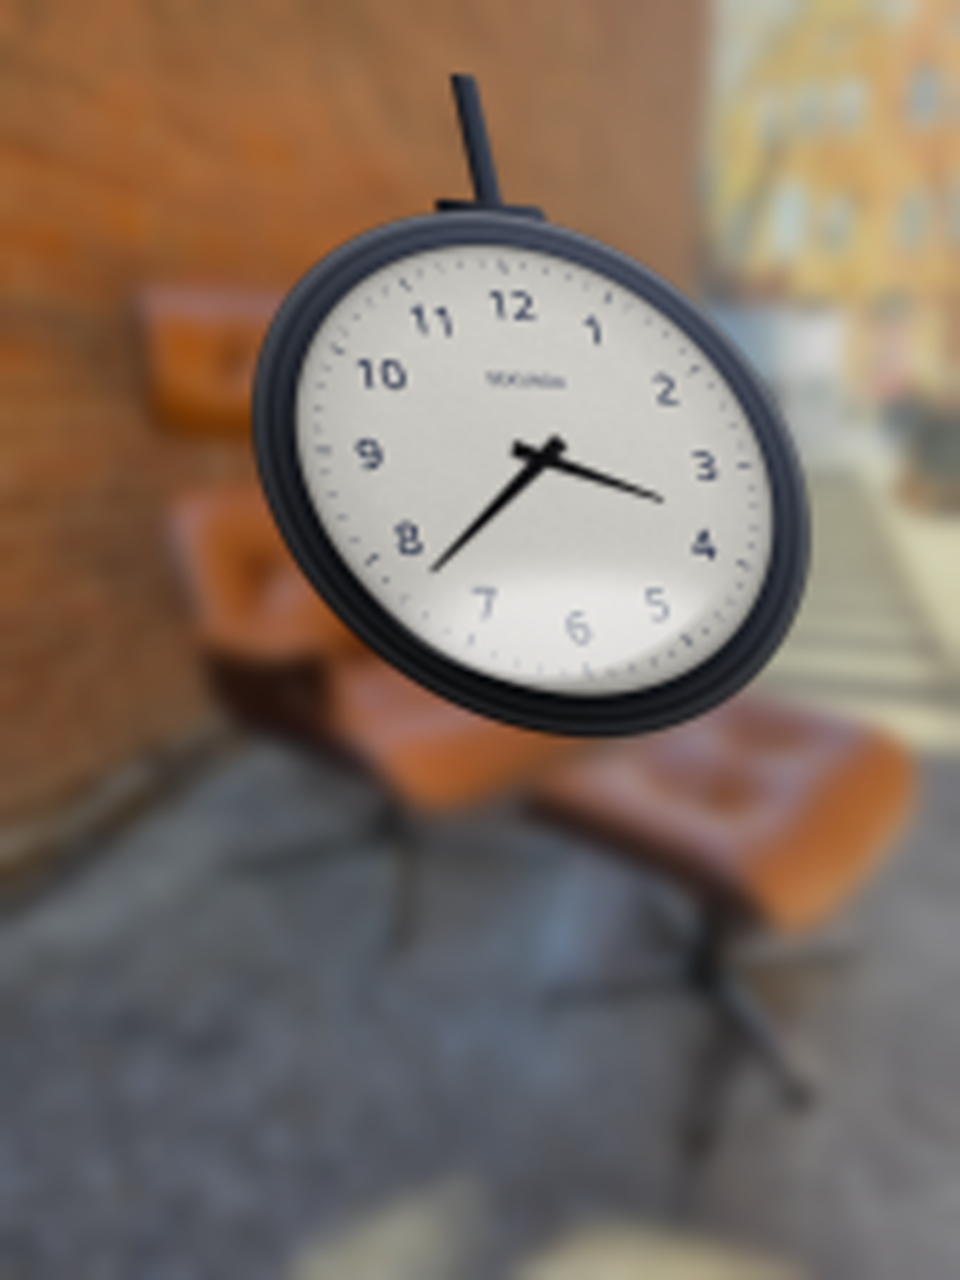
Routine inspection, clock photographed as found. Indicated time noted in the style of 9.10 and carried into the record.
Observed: 3.38
